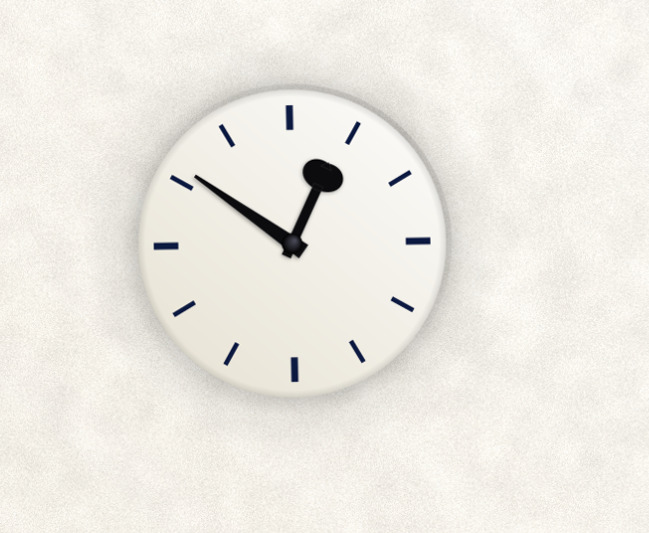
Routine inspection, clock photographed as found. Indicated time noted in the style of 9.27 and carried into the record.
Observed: 12.51
